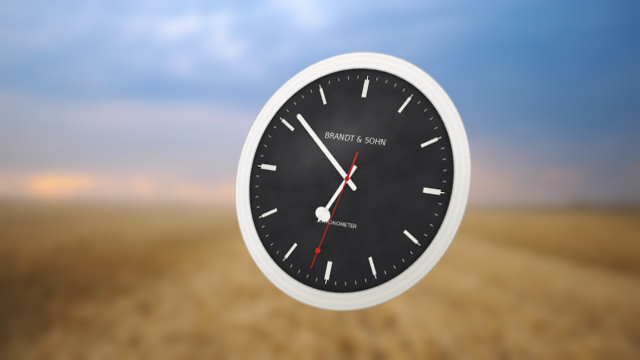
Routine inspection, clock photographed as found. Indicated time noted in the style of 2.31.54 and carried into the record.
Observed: 6.51.32
